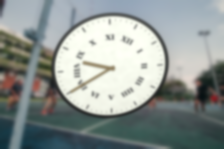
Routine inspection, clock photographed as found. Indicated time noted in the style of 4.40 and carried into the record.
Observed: 8.35
